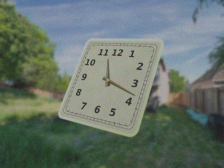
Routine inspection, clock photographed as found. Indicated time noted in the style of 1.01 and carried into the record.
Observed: 11.18
